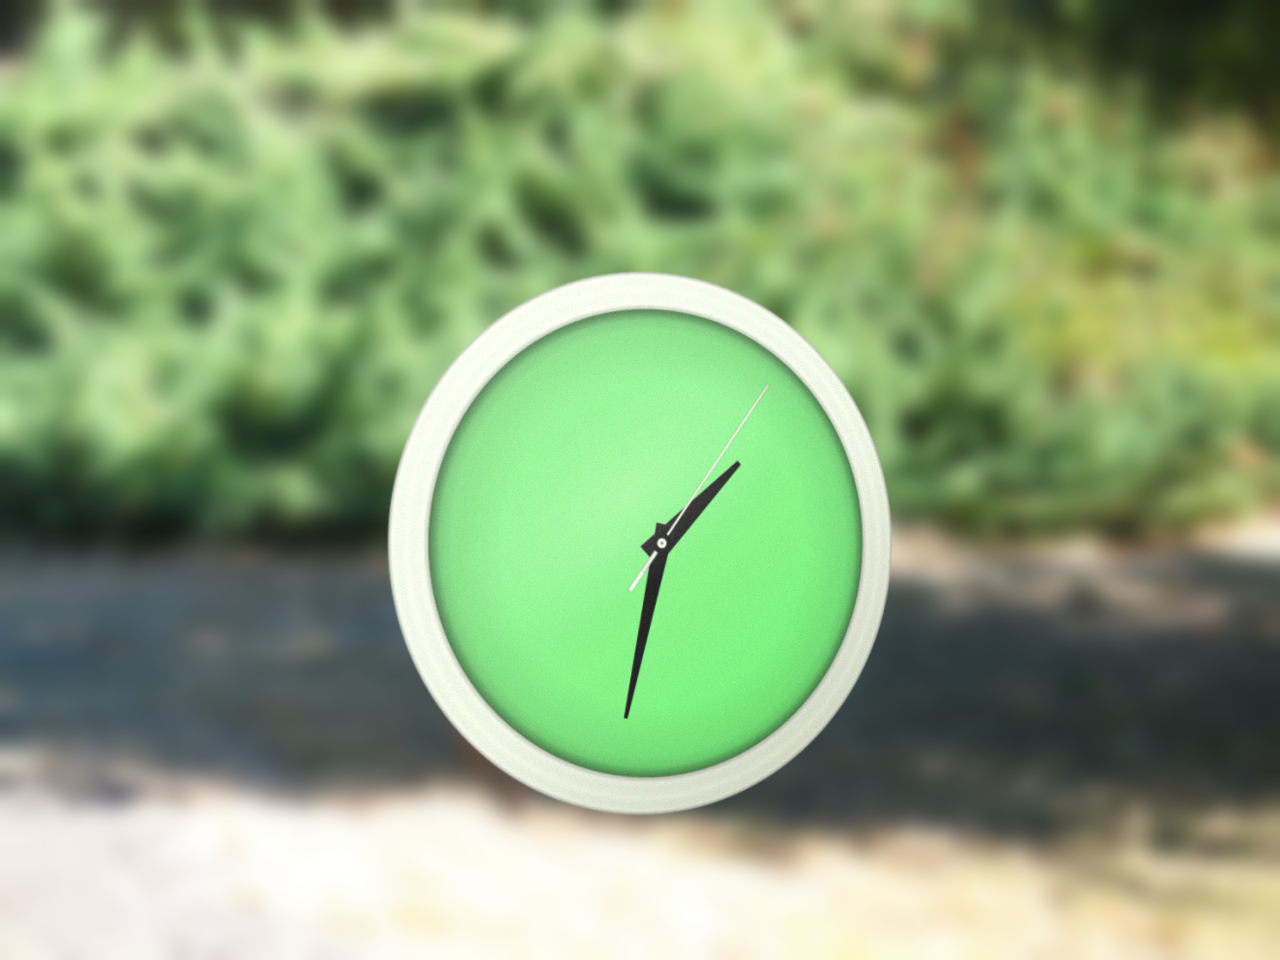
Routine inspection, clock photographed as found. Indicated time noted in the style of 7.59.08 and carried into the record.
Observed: 1.32.06
